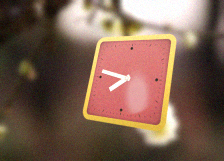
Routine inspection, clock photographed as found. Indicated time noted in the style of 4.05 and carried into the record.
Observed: 7.47
